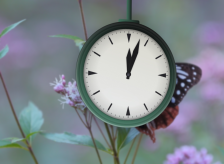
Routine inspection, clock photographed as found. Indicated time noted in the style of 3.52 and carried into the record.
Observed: 12.03
